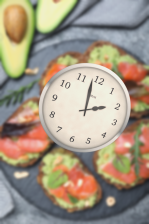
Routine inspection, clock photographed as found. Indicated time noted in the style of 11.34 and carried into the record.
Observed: 1.58
